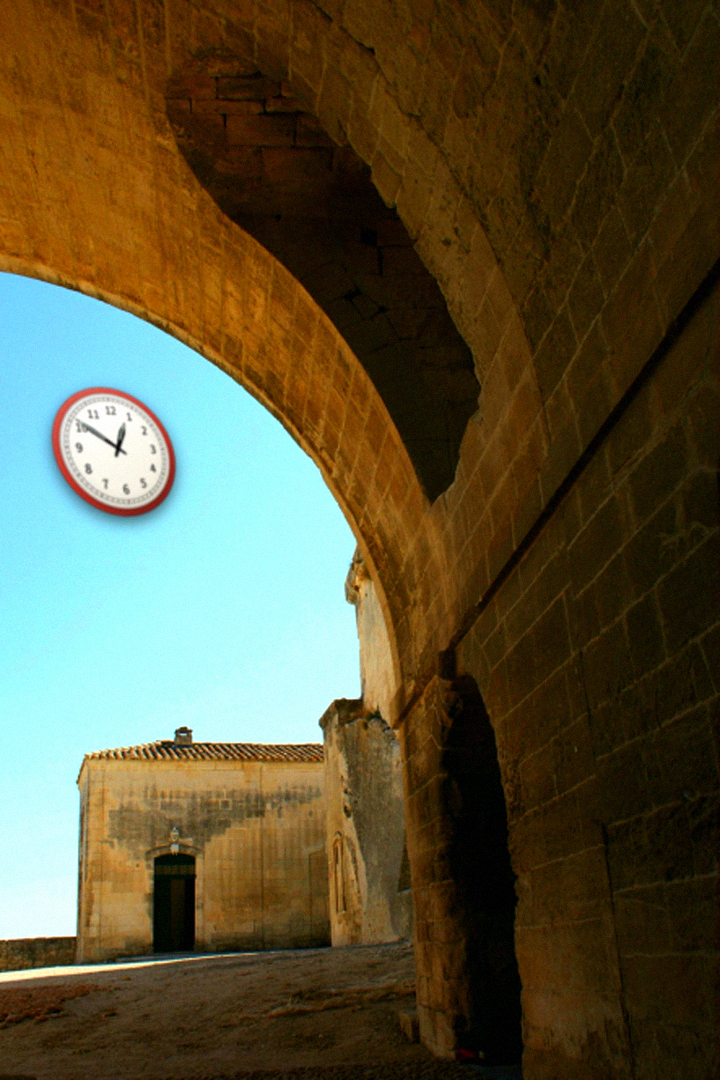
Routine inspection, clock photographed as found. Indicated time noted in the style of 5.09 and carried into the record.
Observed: 12.51
